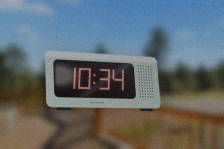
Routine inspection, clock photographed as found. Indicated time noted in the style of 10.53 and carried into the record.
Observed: 10.34
